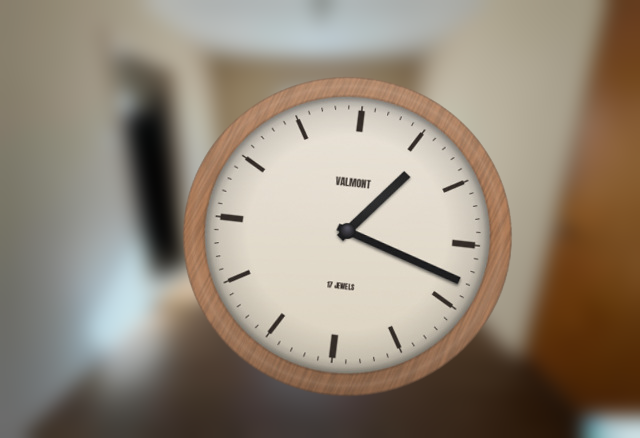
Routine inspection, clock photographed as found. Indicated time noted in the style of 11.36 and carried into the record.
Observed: 1.18
